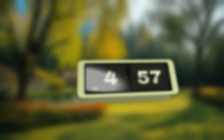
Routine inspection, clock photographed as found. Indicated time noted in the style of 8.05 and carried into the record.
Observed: 4.57
